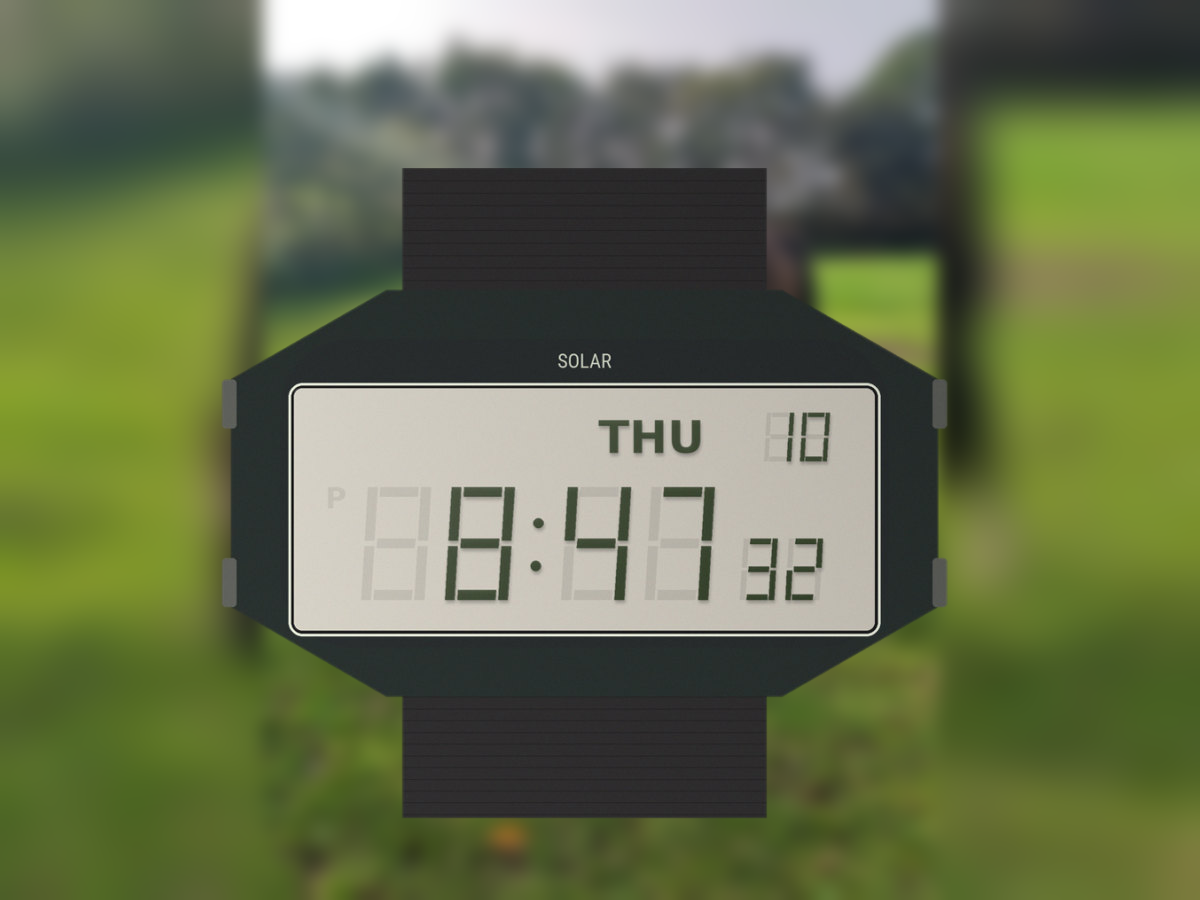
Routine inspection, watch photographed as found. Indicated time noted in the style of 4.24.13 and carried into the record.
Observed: 8.47.32
